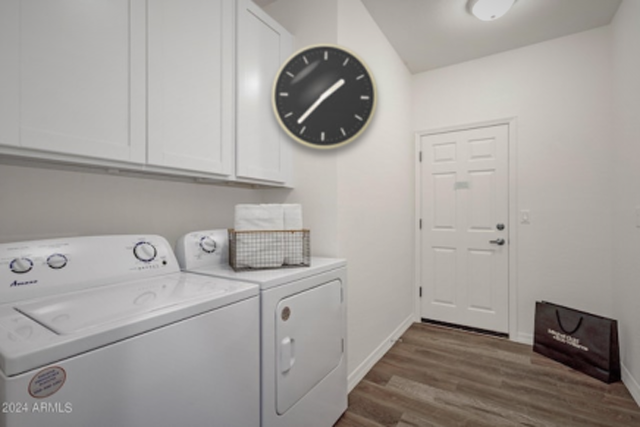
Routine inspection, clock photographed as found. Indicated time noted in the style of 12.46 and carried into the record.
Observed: 1.37
